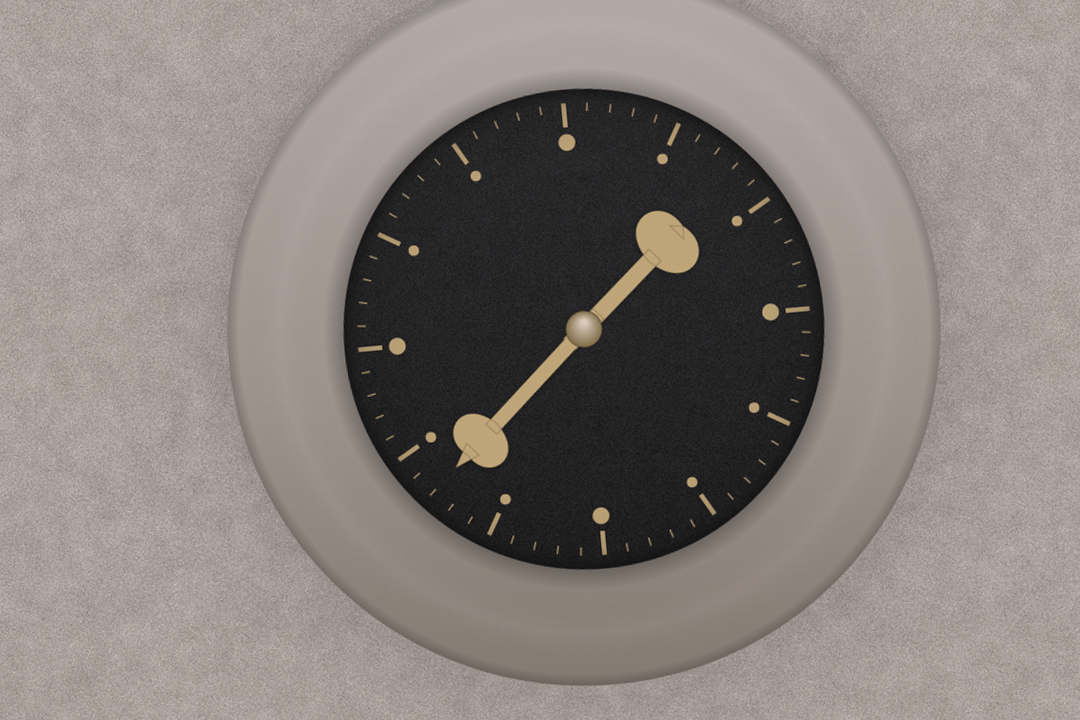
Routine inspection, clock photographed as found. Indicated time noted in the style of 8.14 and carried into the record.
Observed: 1.38
